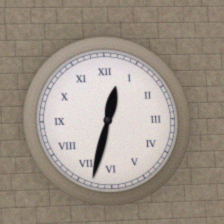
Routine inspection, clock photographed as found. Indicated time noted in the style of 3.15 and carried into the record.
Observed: 12.33
